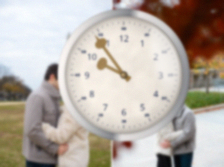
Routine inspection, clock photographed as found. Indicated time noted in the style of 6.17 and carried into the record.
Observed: 9.54
